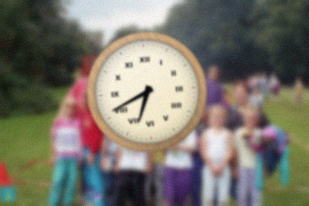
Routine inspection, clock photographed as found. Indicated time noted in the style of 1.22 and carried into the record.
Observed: 6.41
